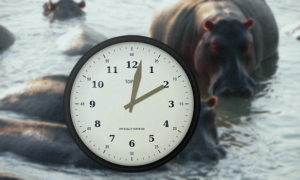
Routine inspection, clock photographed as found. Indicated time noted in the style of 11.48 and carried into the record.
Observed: 2.02
